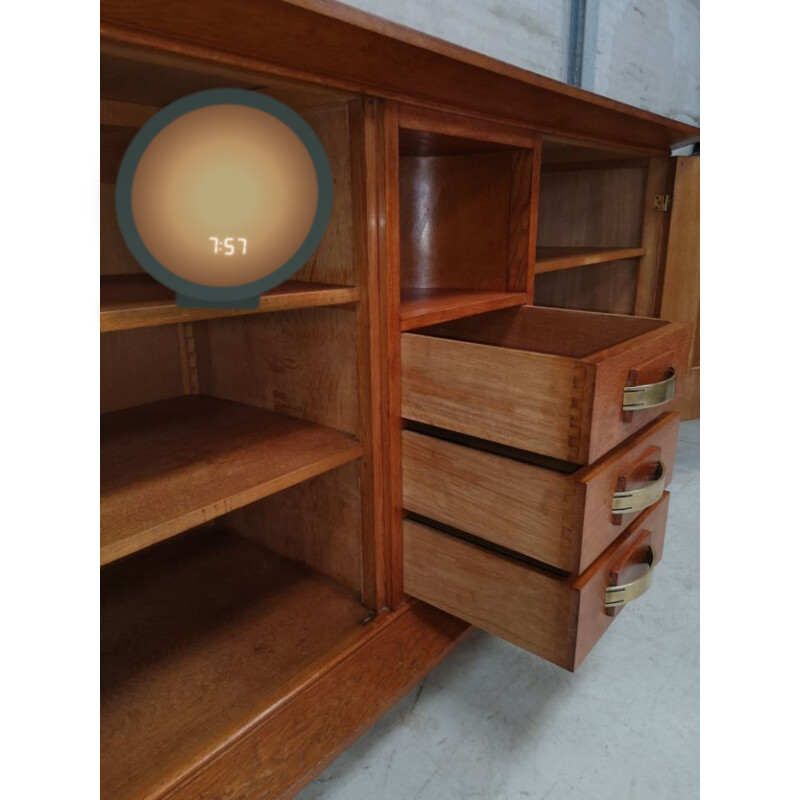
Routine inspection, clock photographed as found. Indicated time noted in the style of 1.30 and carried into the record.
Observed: 7.57
